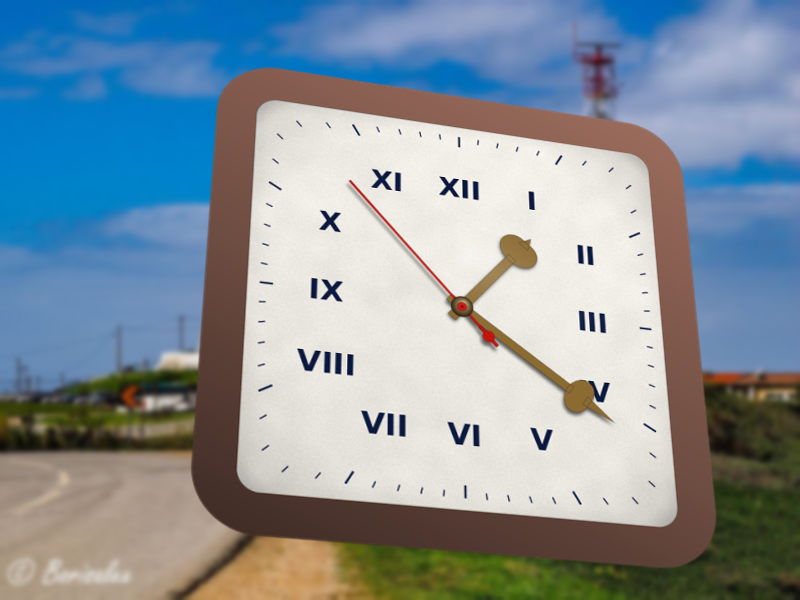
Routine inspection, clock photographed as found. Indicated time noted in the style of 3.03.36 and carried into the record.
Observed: 1.20.53
